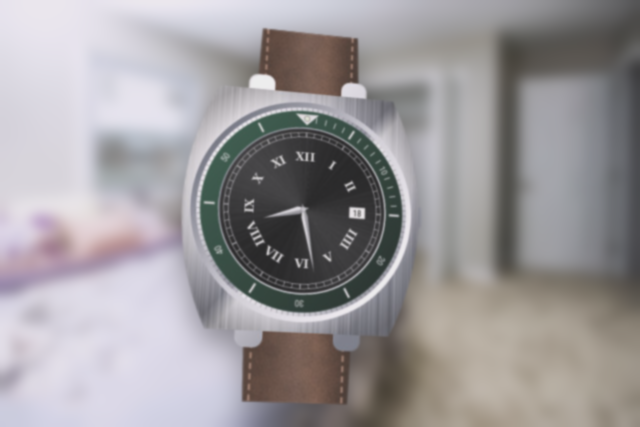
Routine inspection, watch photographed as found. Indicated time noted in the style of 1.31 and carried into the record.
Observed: 8.28
